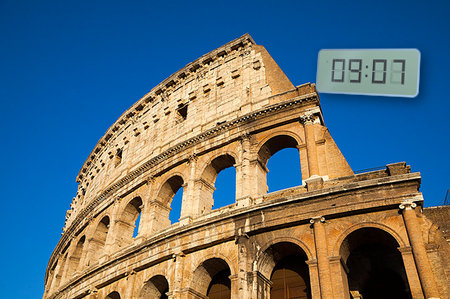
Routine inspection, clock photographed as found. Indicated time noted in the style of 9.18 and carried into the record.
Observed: 9.07
